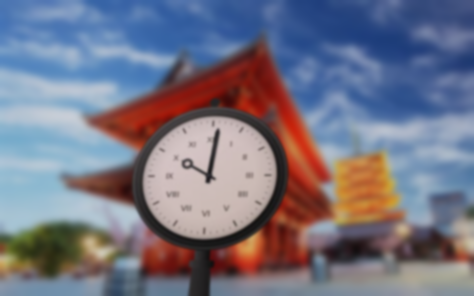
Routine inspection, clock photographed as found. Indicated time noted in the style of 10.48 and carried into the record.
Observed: 10.01
